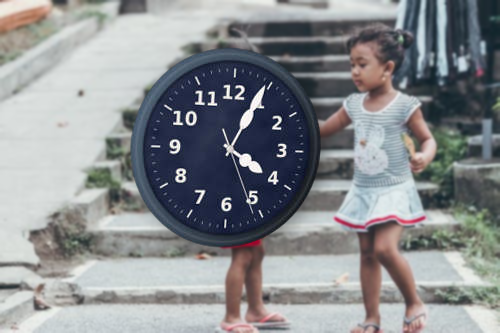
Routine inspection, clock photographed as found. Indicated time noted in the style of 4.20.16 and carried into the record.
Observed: 4.04.26
